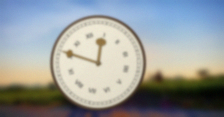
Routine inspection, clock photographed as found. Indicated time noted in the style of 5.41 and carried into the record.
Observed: 12.51
